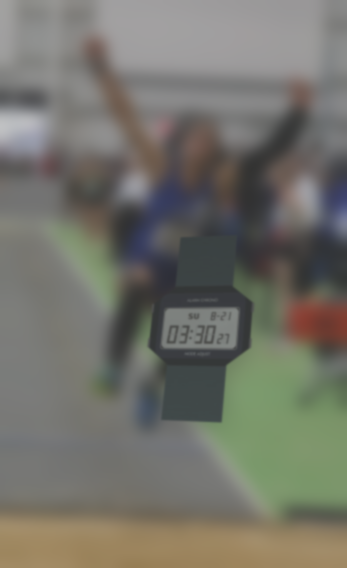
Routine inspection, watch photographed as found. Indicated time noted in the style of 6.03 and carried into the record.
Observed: 3.30
